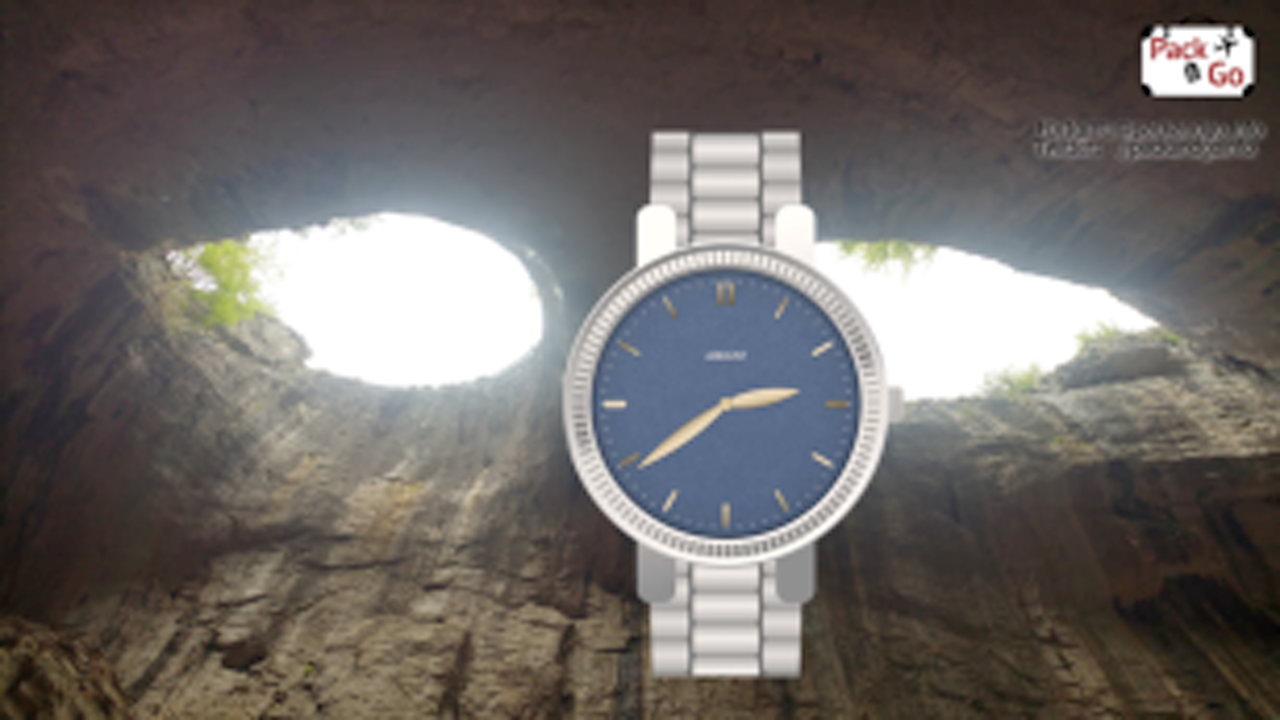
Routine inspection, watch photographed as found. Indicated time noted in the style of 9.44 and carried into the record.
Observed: 2.39
